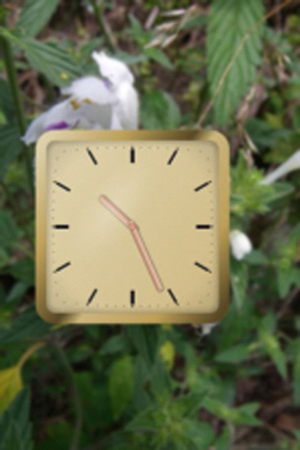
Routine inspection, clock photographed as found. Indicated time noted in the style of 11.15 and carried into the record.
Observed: 10.26
